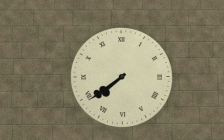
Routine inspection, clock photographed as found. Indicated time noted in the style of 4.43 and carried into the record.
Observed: 7.39
